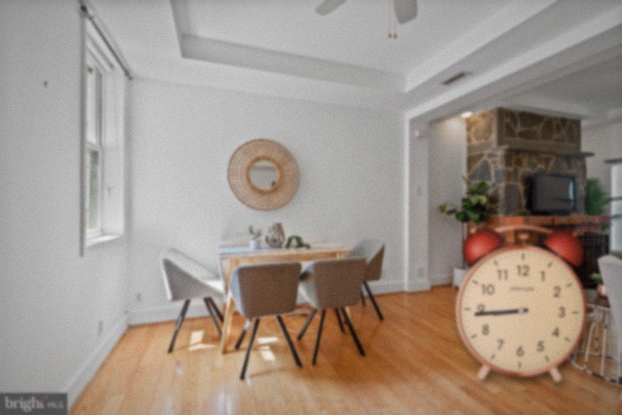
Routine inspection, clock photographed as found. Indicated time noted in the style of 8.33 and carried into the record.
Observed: 8.44
